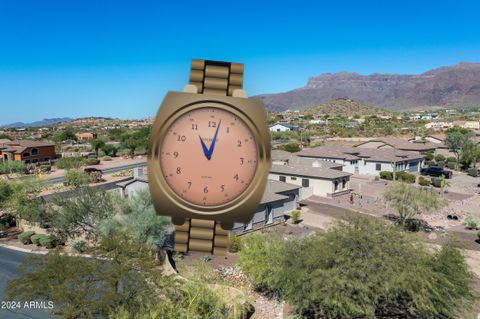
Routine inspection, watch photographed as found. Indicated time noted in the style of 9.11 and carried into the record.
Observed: 11.02
